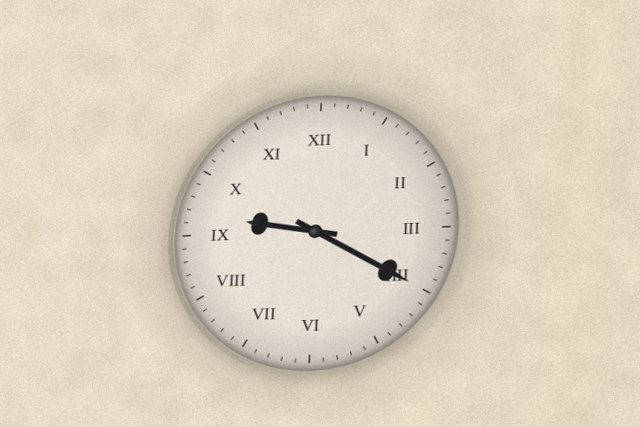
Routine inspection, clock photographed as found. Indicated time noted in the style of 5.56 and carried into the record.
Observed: 9.20
